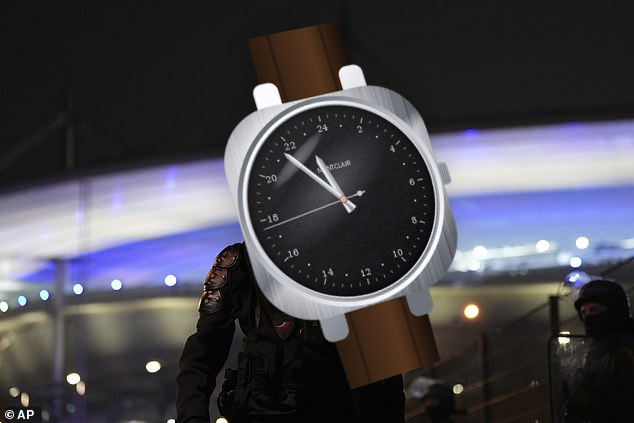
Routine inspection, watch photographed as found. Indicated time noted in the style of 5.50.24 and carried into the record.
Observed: 22.53.44
